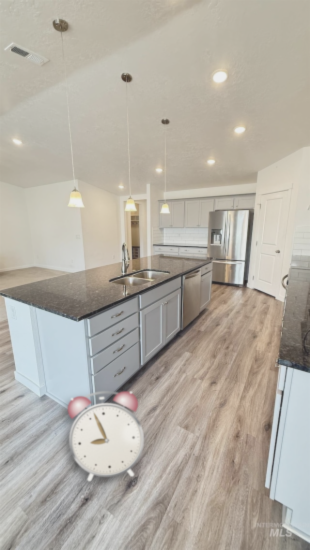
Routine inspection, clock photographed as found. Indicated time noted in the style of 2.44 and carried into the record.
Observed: 8.57
